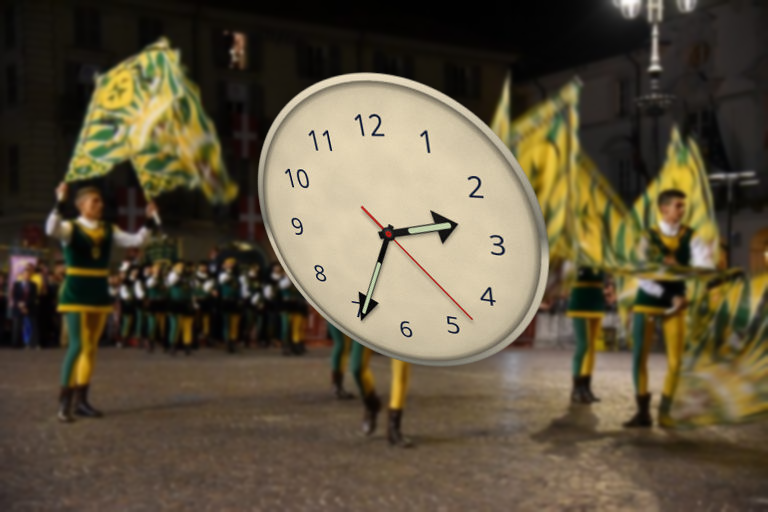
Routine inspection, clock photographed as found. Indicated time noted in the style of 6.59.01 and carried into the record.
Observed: 2.34.23
